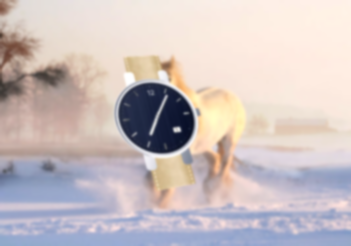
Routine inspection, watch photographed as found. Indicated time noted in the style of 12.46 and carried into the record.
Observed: 7.06
